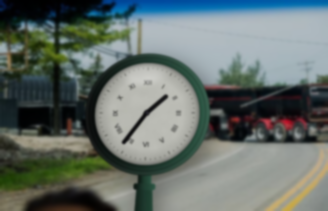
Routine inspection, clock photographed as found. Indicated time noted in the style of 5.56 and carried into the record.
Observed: 1.36
